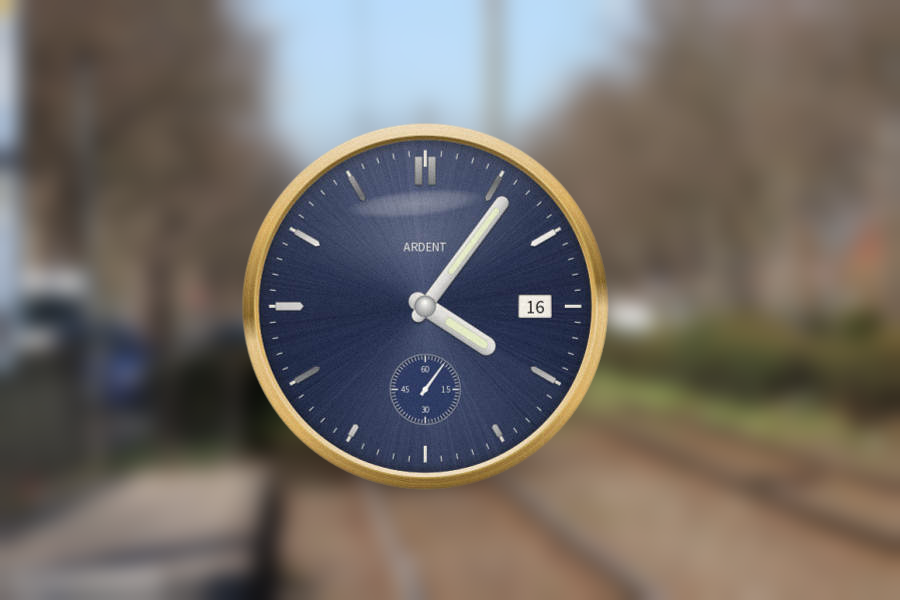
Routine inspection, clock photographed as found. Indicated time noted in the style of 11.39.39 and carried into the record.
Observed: 4.06.06
